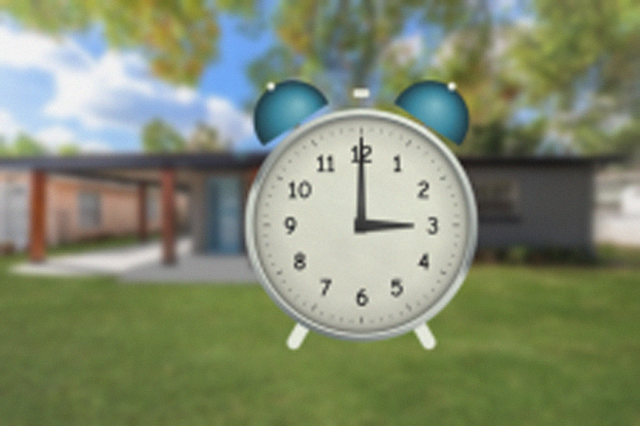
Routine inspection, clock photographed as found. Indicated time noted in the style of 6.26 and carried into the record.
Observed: 3.00
